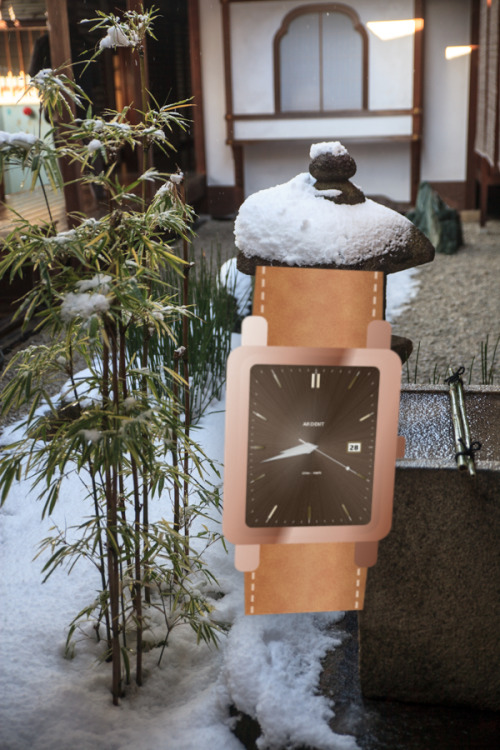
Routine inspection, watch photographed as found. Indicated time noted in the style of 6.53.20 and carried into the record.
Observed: 8.42.20
